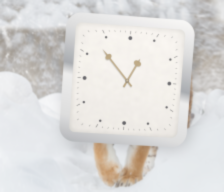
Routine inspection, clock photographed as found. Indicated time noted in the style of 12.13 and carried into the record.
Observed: 12.53
